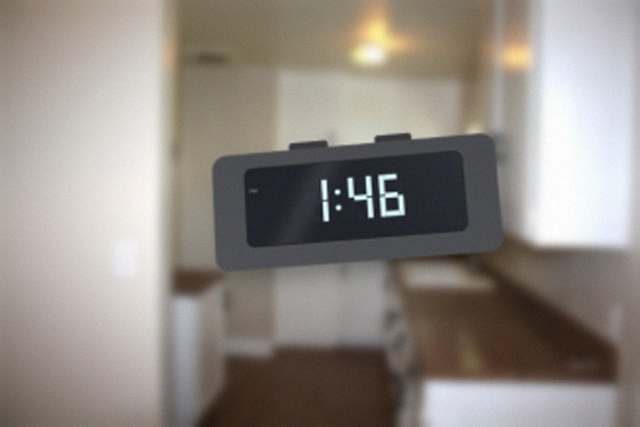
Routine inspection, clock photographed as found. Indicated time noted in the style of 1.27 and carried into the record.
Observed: 1.46
